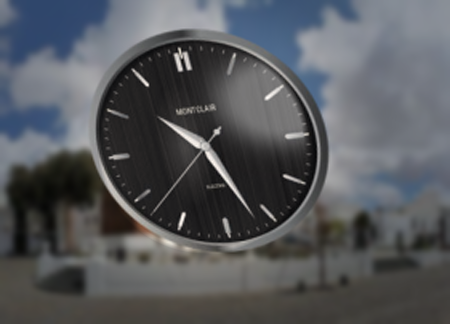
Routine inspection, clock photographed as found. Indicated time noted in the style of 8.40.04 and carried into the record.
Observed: 10.26.38
